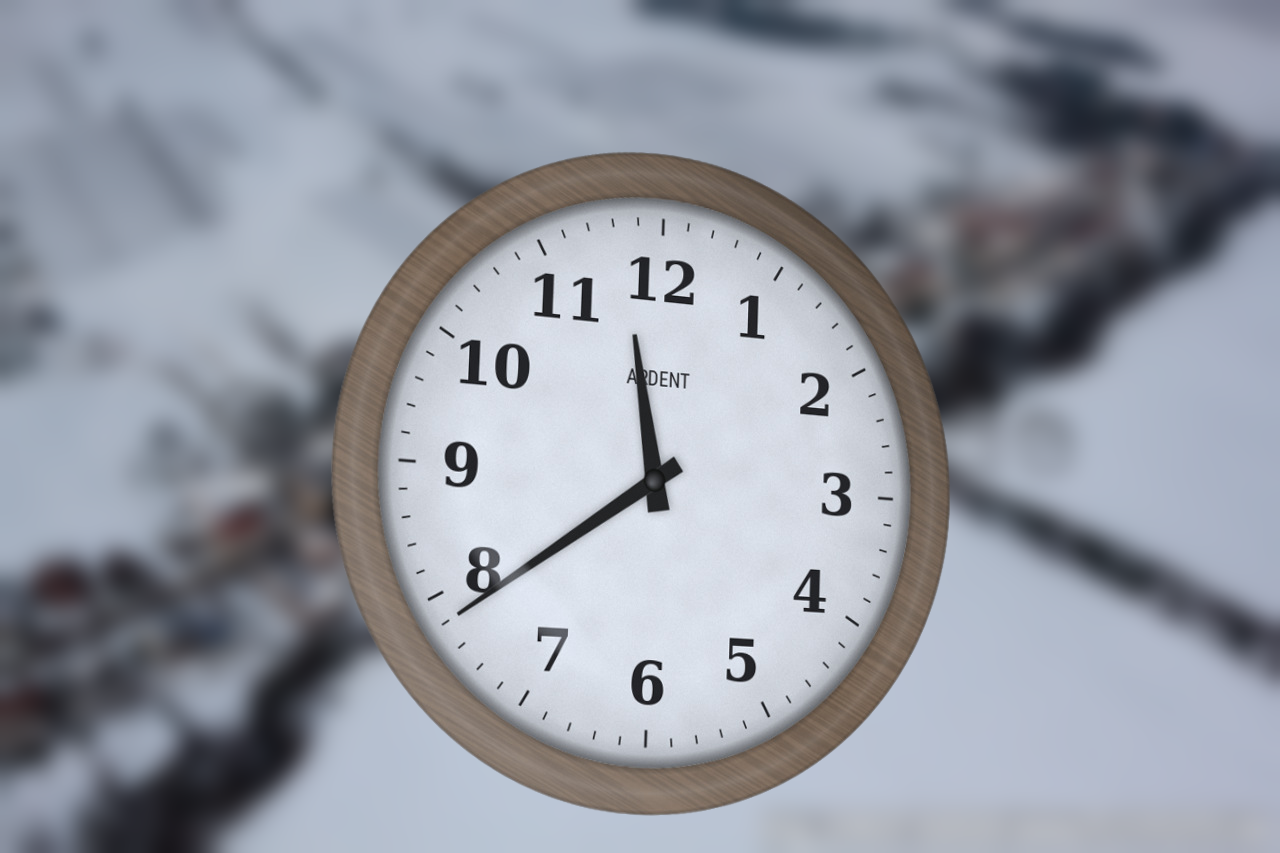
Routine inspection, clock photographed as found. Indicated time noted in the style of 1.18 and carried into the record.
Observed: 11.39
